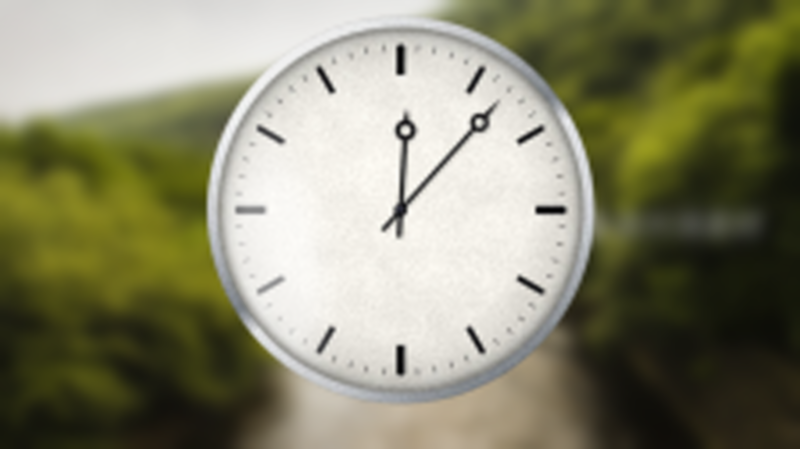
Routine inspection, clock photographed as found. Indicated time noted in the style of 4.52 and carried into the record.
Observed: 12.07
